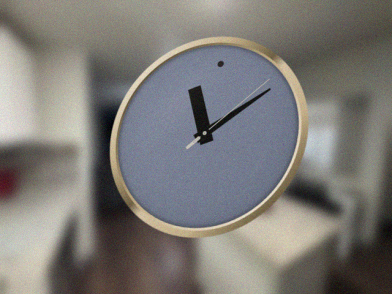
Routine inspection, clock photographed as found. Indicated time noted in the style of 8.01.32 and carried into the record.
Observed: 11.08.07
